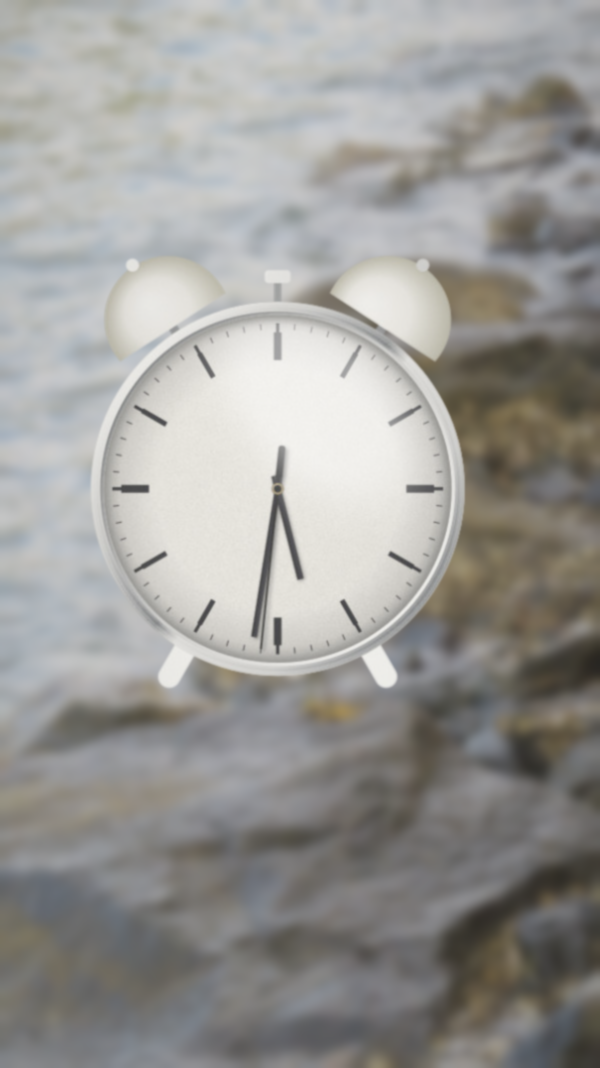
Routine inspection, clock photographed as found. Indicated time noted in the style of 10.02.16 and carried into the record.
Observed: 5.31.31
